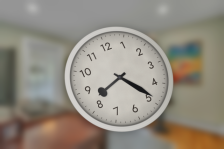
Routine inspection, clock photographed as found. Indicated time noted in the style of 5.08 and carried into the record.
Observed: 8.24
